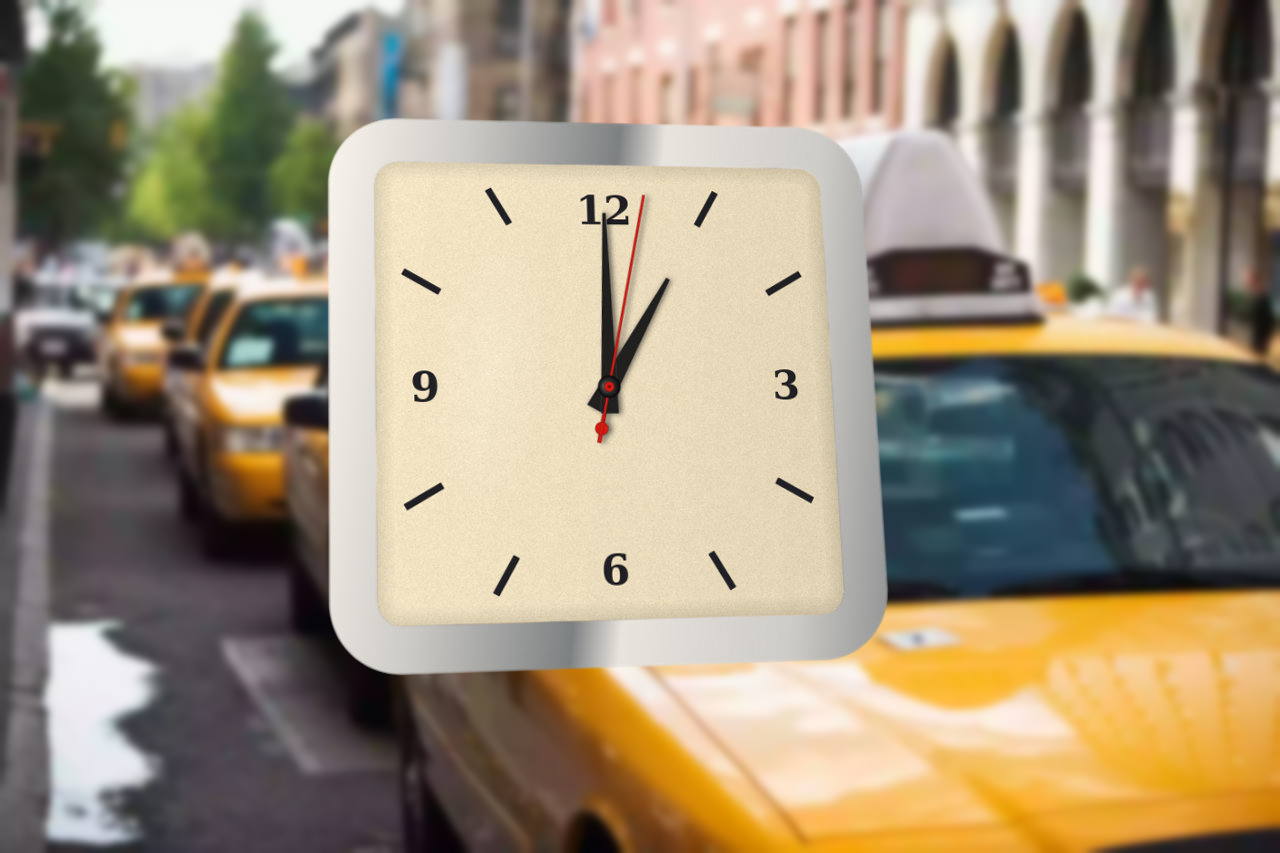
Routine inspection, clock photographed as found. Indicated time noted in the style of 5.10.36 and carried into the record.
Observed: 1.00.02
